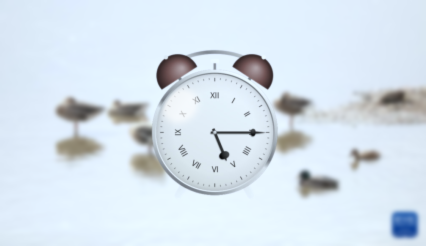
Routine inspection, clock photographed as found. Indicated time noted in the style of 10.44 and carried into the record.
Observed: 5.15
